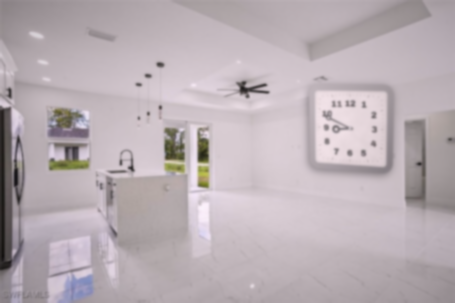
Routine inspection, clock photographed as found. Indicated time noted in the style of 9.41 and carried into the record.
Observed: 8.49
